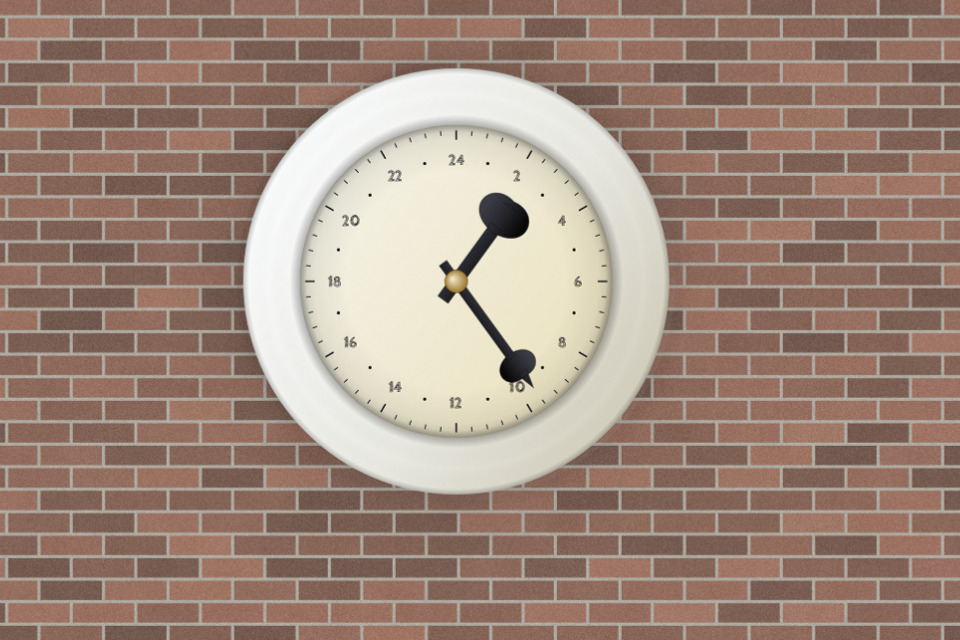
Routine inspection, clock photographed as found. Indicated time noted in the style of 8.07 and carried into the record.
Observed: 2.24
